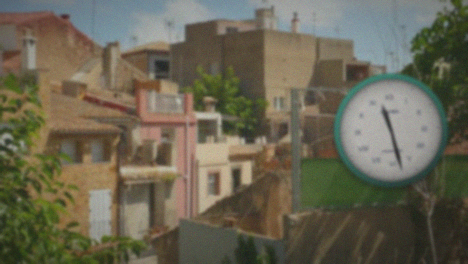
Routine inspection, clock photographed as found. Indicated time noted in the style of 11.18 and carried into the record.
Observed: 11.28
